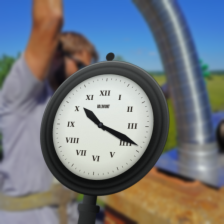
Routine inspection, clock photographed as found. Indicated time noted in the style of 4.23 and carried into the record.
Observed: 10.19
